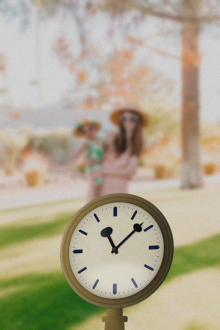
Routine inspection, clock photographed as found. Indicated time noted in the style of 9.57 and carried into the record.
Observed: 11.08
